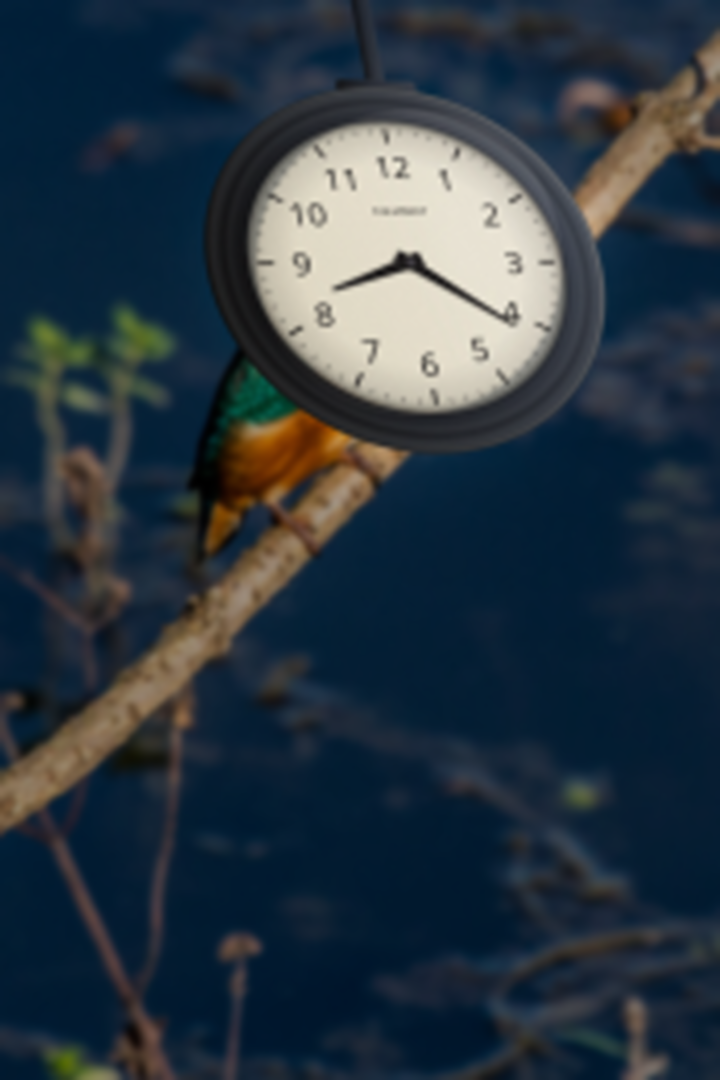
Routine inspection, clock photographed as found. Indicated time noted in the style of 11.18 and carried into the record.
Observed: 8.21
